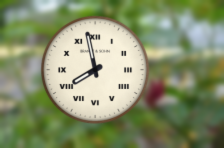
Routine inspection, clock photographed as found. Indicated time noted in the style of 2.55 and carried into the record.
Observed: 7.58
